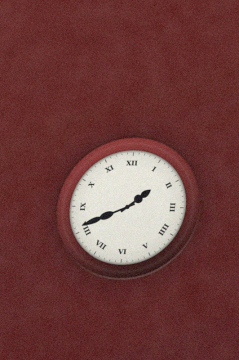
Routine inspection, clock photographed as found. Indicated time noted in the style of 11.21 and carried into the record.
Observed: 1.41
